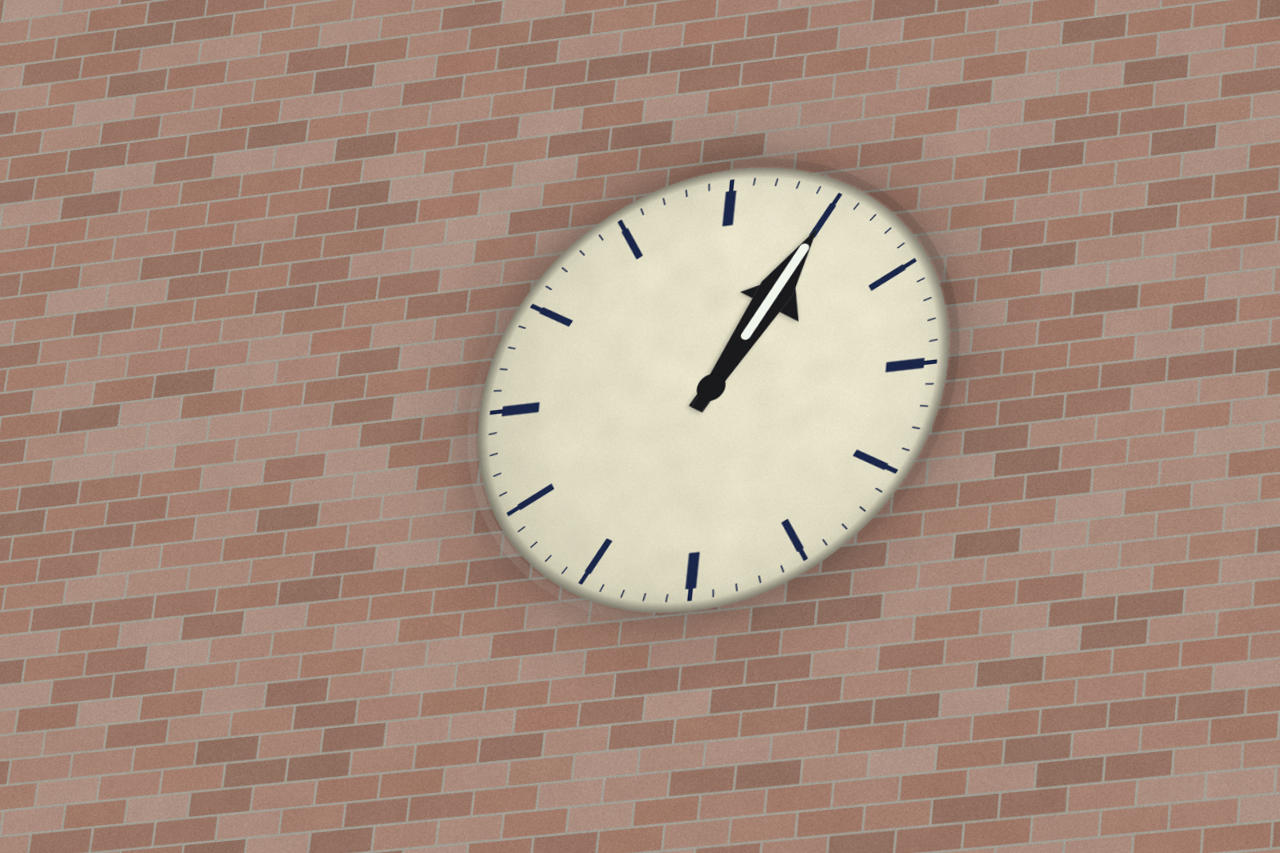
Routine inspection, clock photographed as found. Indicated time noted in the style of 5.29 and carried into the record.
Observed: 1.05
